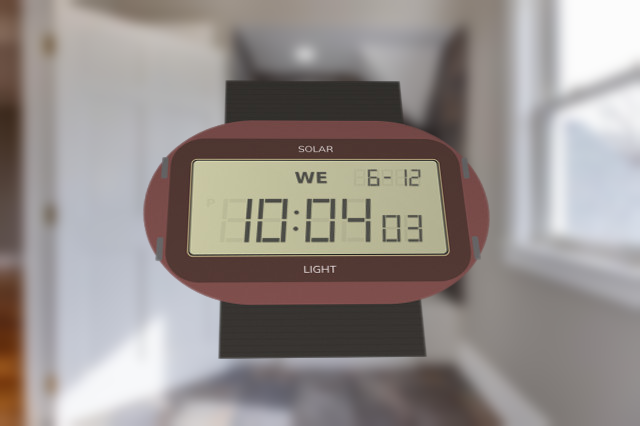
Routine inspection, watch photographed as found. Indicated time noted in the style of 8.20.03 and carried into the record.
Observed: 10.04.03
